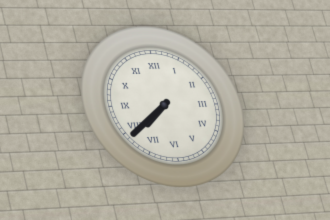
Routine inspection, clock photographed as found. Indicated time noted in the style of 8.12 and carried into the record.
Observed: 7.39
